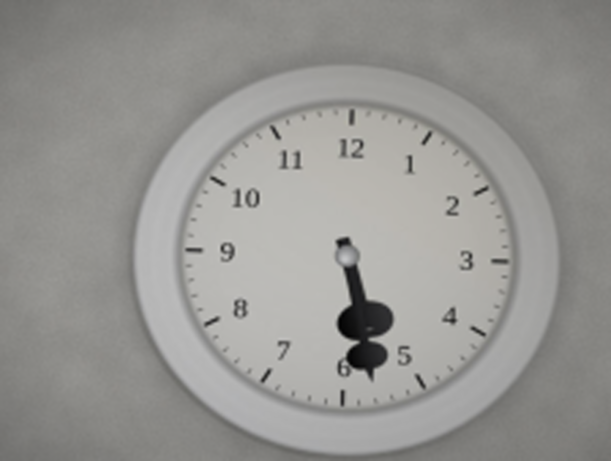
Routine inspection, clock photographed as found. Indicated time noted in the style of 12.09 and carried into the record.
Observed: 5.28
